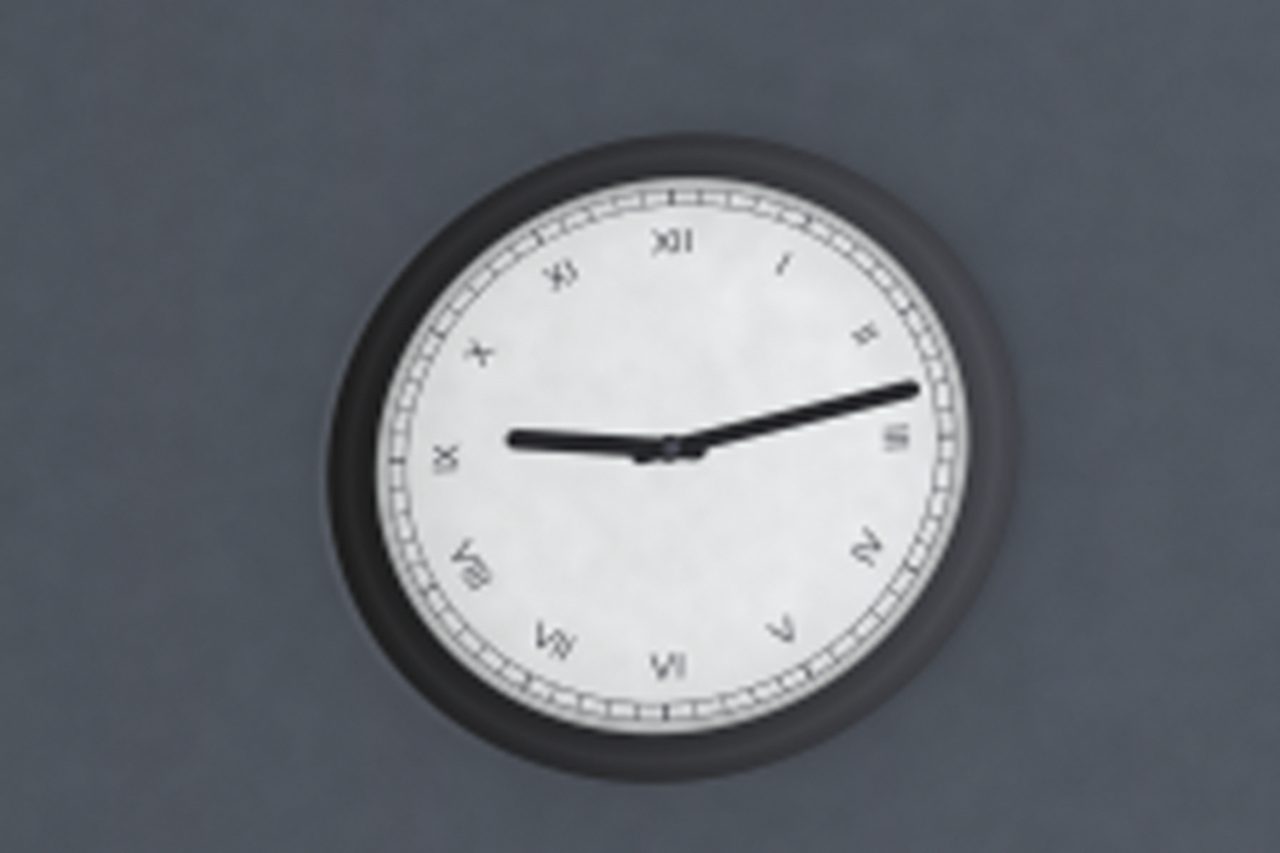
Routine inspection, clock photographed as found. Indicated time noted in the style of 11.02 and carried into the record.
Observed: 9.13
